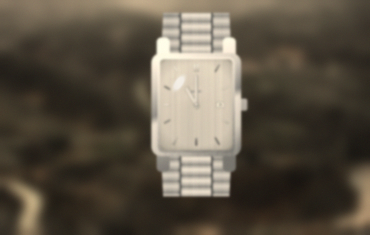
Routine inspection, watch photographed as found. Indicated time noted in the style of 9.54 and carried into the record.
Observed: 11.00
